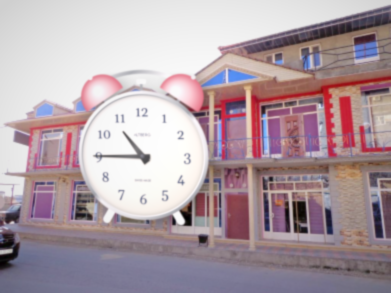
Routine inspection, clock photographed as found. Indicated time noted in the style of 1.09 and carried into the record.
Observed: 10.45
